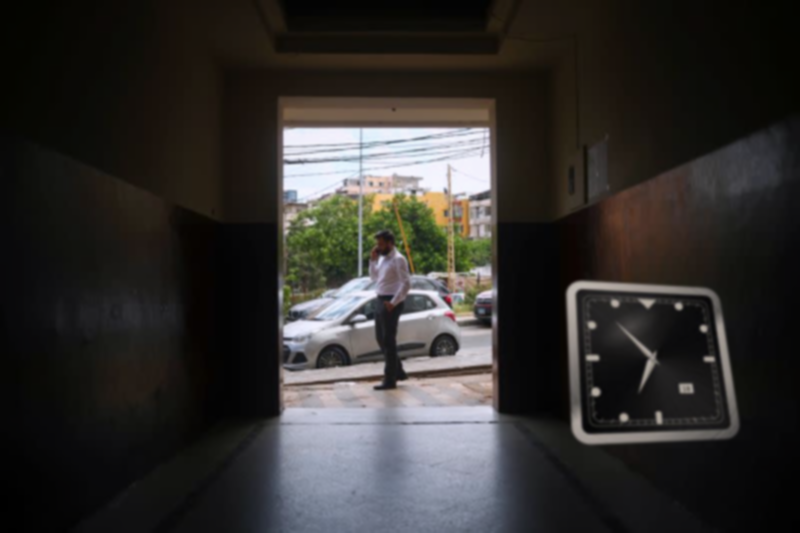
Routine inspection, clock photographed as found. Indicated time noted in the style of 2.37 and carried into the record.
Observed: 6.53
